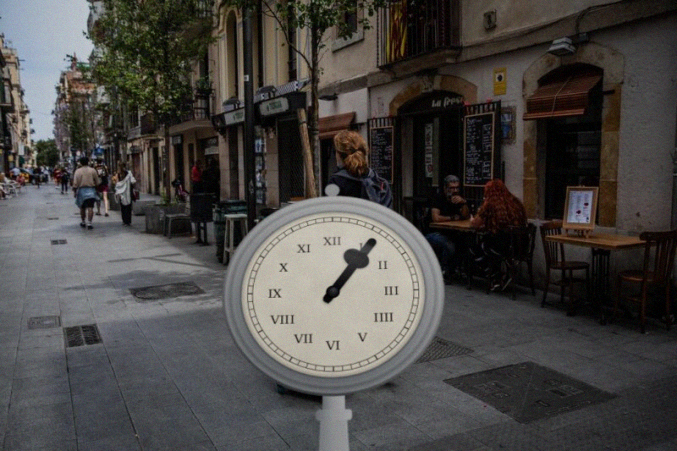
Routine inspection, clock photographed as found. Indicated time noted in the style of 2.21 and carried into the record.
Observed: 1.06
